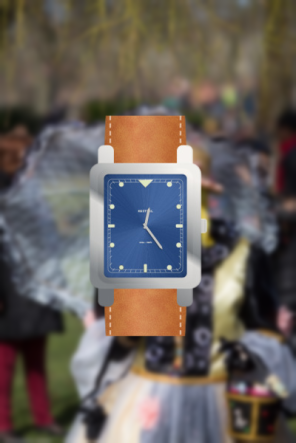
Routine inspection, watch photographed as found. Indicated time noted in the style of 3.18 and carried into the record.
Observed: 12.24
